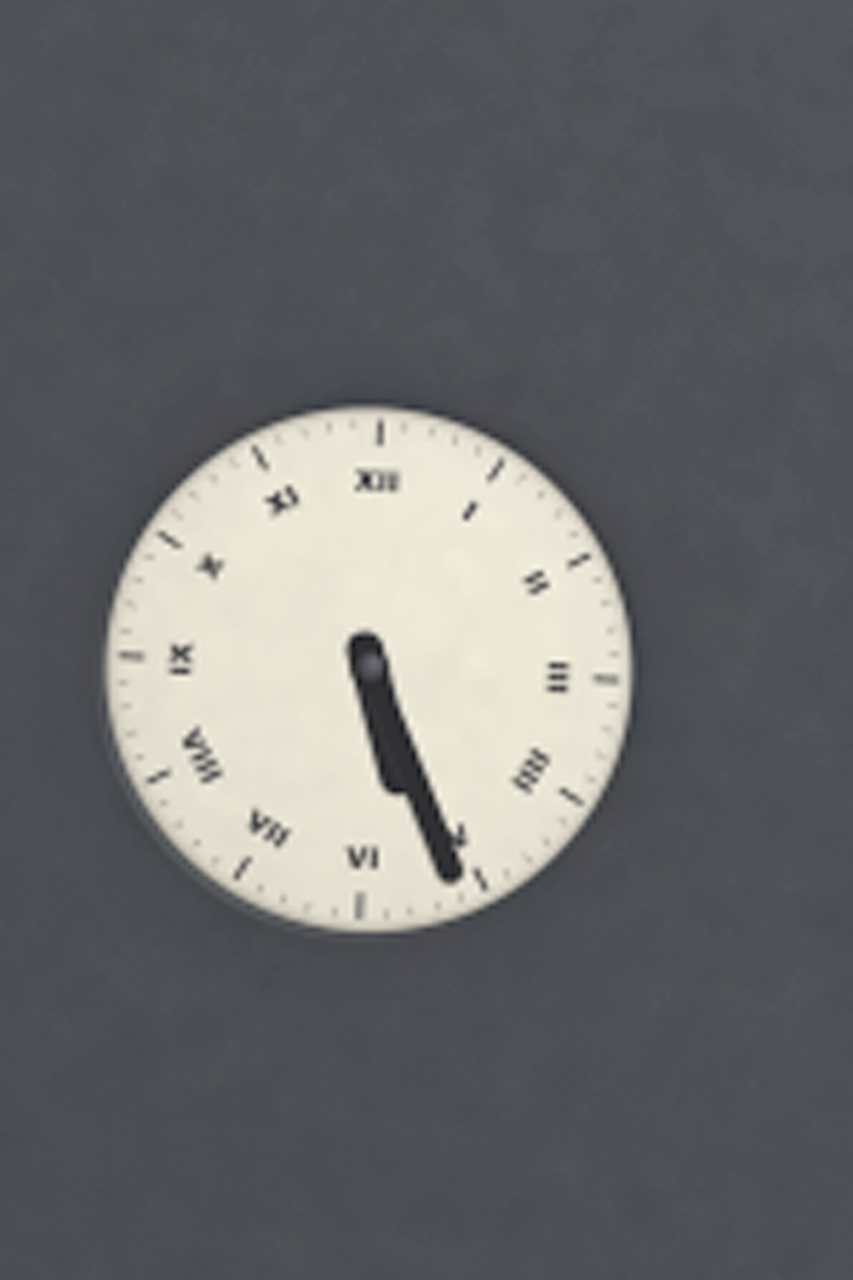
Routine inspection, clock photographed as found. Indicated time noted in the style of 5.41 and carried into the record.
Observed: 5.26
